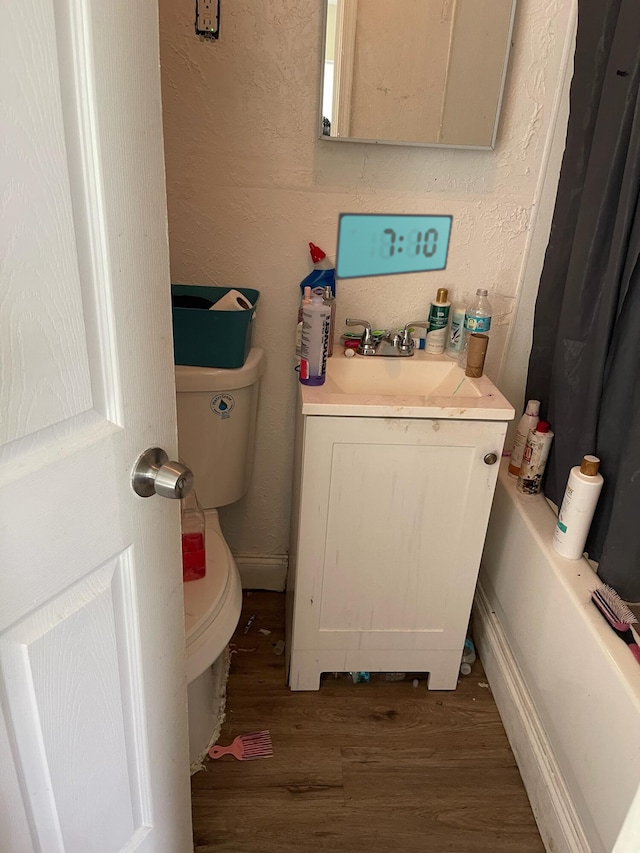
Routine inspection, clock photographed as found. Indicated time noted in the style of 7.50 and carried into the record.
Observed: 7.10
